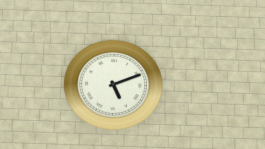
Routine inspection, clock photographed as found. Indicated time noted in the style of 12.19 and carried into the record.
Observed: 5.11
